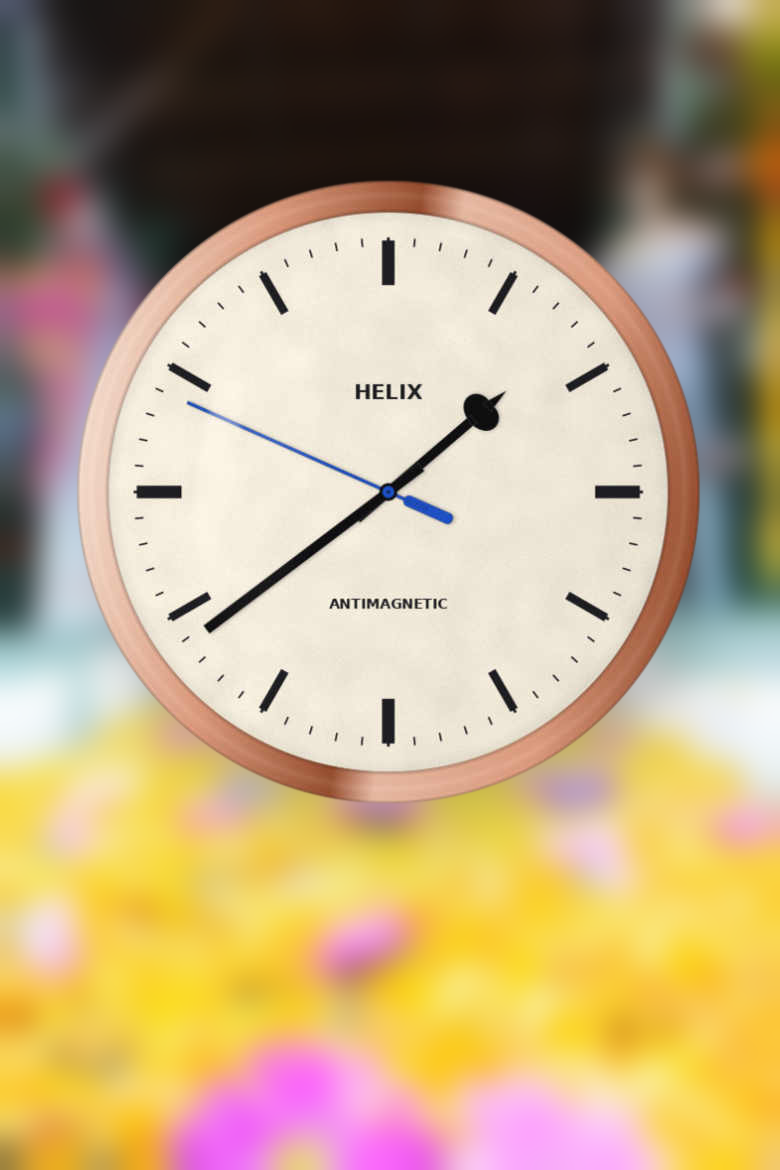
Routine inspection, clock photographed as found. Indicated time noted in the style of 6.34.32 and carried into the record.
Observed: 1.38.49
